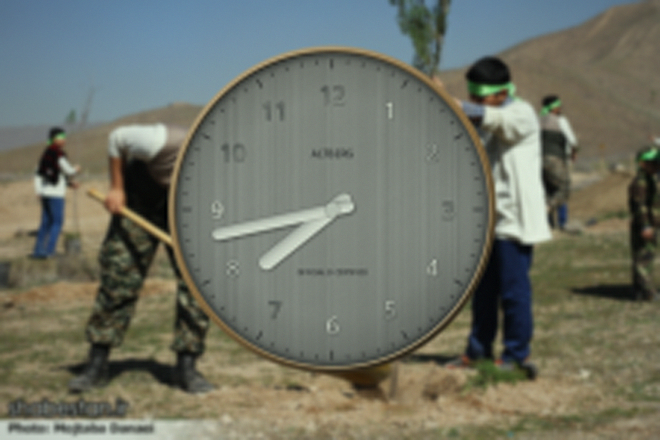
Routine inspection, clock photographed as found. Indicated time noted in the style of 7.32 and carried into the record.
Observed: 7.43
